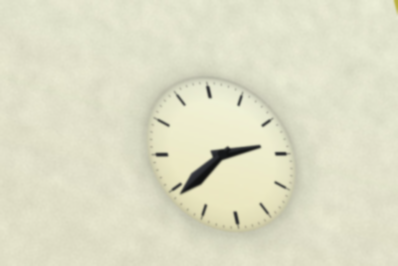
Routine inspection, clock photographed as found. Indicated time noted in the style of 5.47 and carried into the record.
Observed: 2.39
